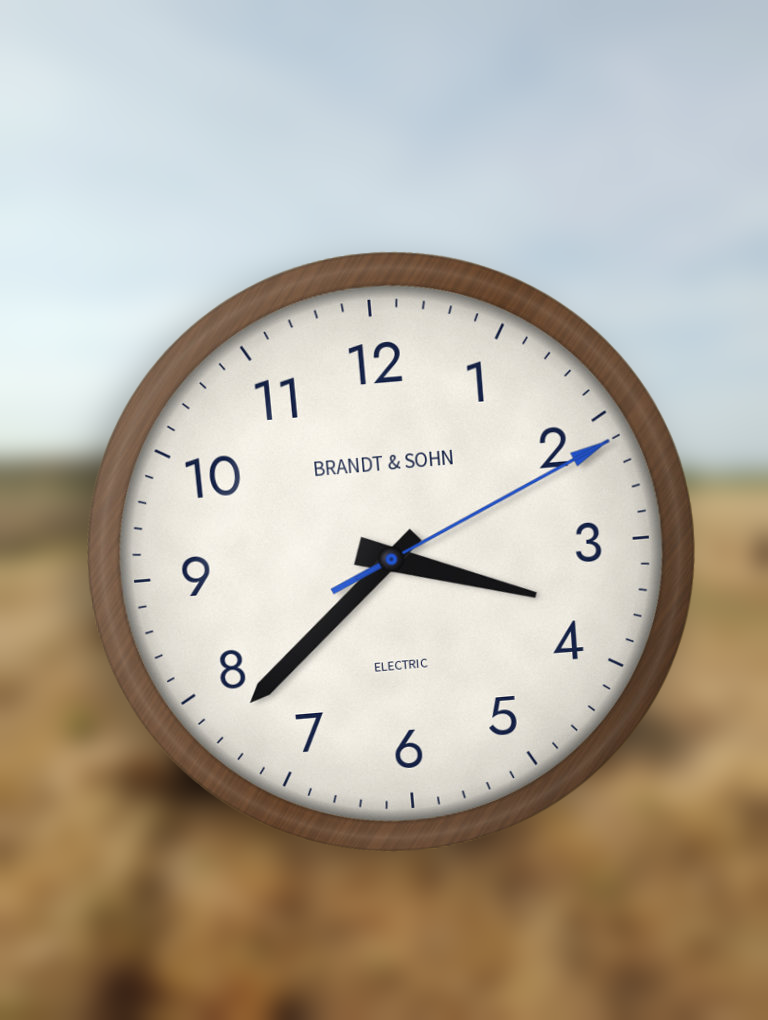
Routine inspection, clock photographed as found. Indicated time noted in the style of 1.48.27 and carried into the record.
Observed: 3.38.11
